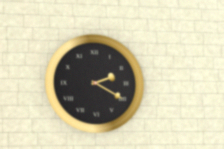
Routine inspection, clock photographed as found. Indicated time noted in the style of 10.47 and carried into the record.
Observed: 2.20
